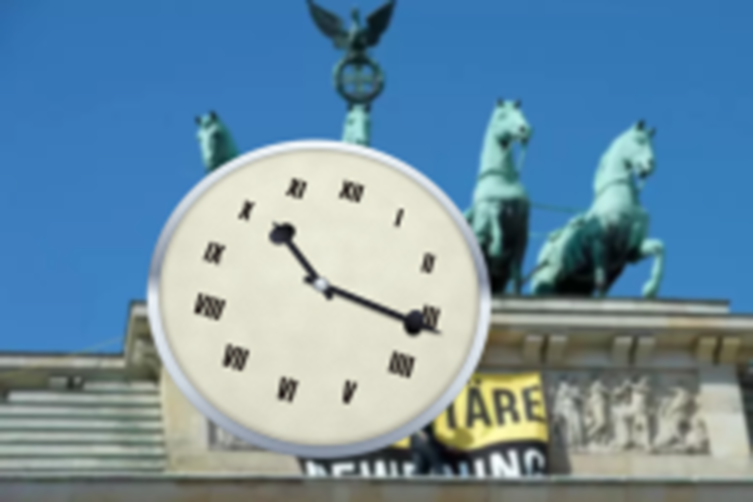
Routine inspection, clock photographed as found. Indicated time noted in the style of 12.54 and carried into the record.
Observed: 10.16
